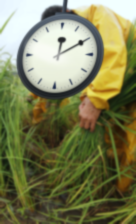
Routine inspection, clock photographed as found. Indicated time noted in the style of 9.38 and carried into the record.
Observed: 12.10
